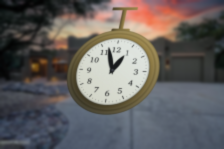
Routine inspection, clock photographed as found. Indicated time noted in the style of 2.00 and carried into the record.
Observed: 12.57
